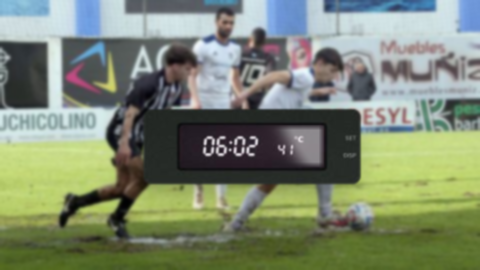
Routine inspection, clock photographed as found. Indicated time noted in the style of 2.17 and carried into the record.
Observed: 6.02
